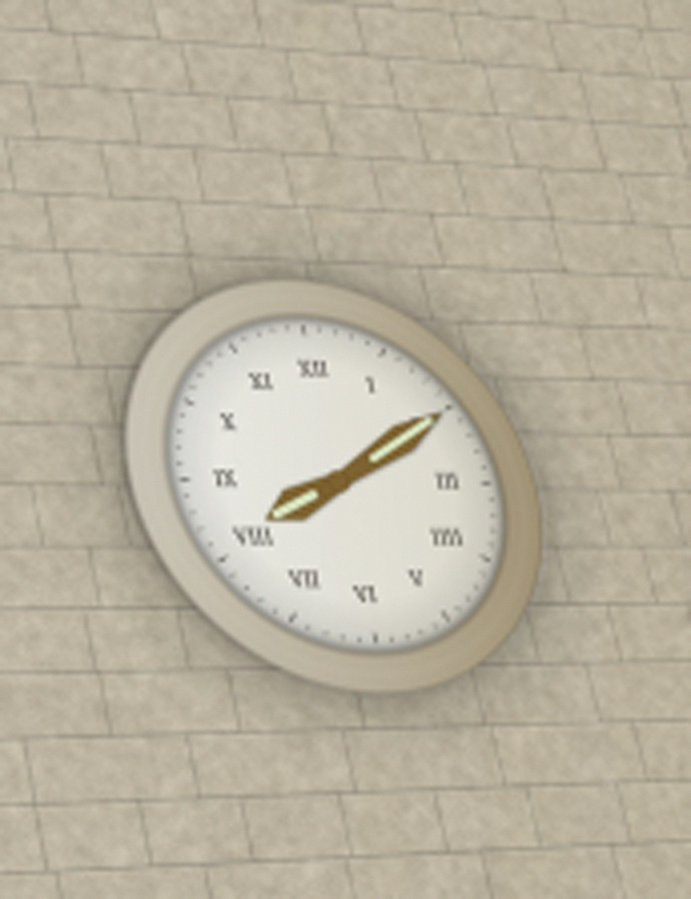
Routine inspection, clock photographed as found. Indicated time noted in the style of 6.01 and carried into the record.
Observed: 8.10
